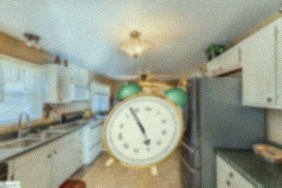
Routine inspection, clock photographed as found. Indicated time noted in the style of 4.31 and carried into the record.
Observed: 4.53
